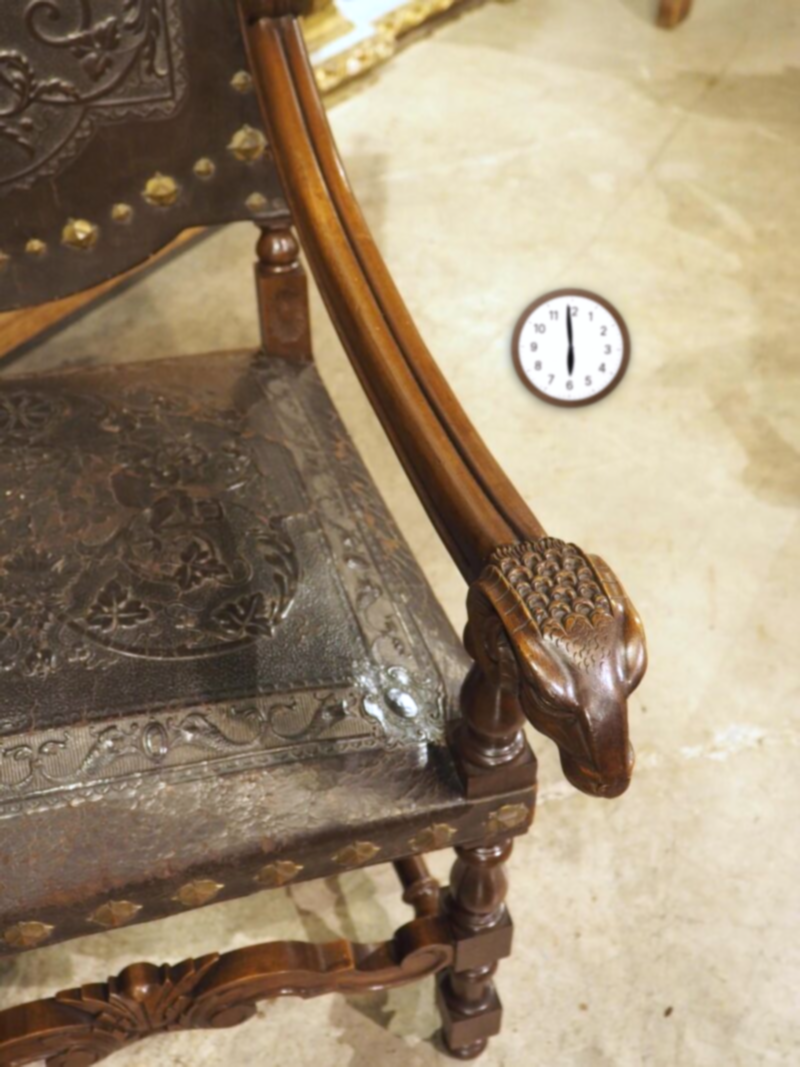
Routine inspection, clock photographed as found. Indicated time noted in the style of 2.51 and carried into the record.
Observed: 5.59
